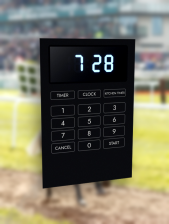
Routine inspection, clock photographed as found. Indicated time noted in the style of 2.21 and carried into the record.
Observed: 7.28
